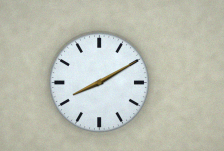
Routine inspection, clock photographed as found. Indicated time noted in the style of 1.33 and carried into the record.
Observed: 8.10
